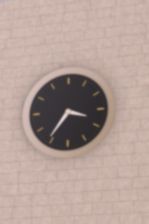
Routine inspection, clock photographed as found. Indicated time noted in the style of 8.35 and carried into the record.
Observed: 3.36
